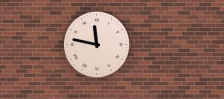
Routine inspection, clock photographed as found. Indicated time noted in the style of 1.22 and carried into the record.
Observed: 11.47
